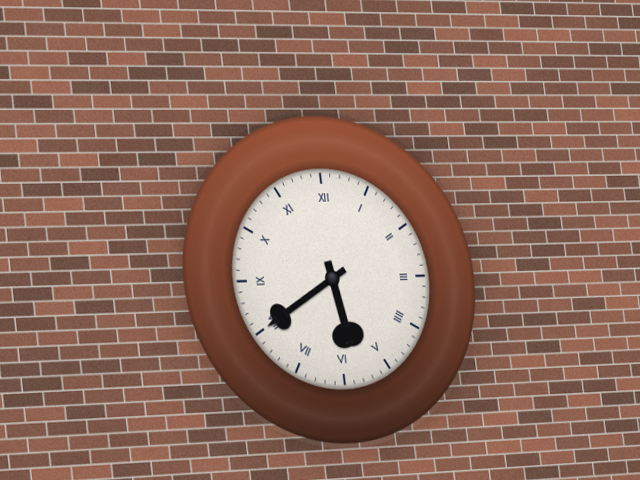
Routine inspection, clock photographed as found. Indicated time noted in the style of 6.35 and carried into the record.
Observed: 5.40
